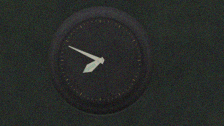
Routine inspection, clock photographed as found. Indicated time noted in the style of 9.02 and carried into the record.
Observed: 7.49
